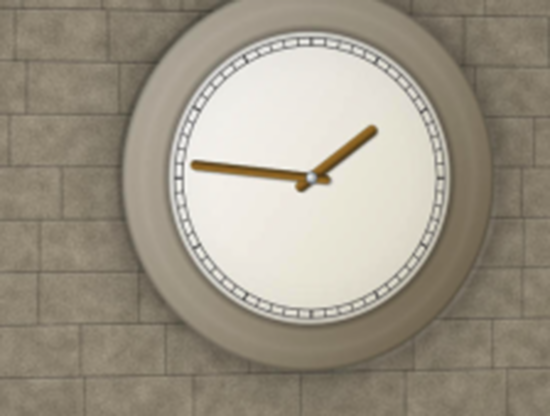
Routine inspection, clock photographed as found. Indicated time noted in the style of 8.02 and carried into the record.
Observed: 1.46
